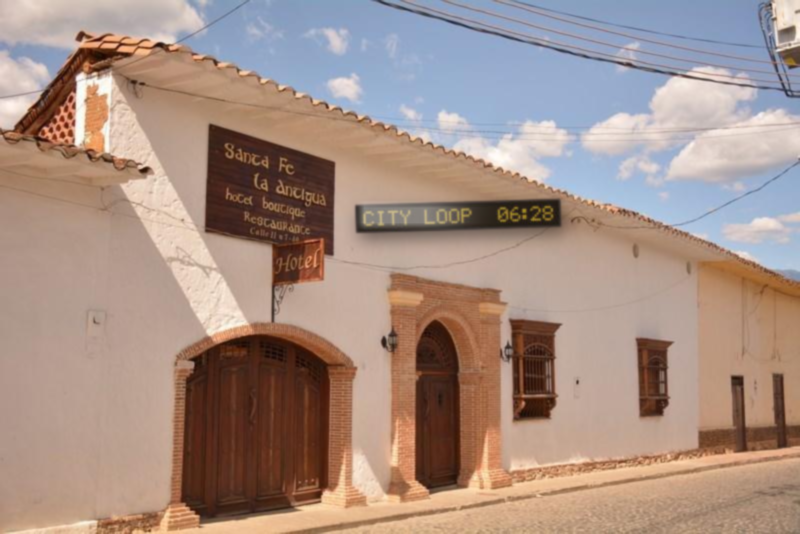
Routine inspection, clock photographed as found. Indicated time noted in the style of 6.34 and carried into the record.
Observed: 6.28
